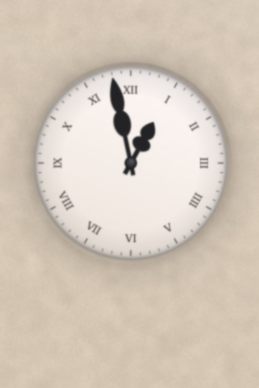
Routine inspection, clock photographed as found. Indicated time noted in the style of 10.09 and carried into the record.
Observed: 12.58
